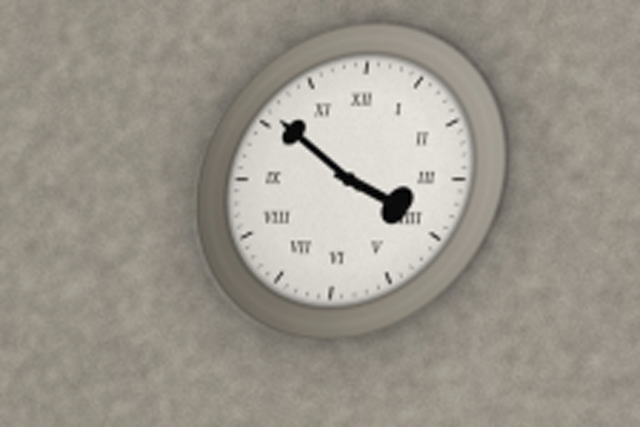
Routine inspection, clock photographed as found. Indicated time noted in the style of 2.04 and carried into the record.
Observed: 3.51
